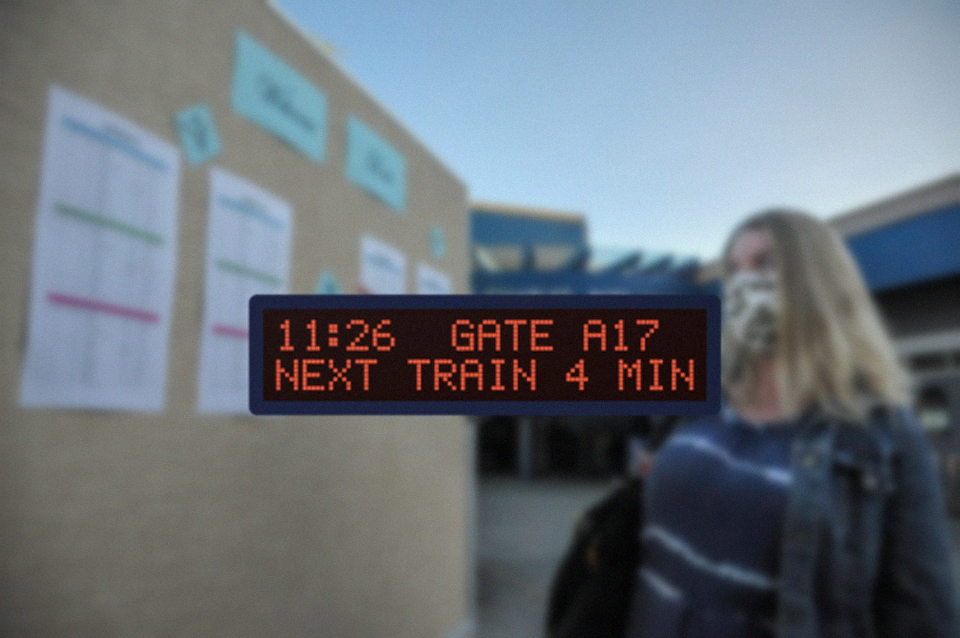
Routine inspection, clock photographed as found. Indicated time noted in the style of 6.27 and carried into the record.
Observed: 11.26
